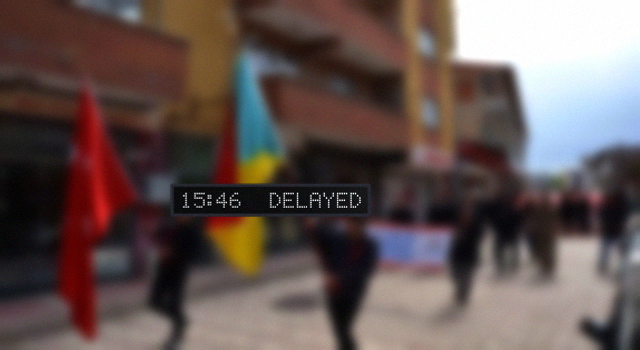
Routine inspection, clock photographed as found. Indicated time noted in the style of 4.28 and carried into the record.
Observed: 15.46
